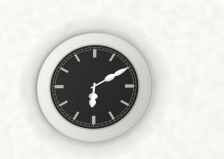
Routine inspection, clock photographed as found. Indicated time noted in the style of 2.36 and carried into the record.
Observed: 6.10
